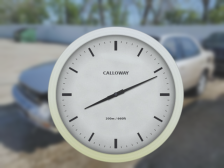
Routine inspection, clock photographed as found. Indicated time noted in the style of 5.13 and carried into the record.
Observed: 8.11
